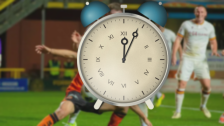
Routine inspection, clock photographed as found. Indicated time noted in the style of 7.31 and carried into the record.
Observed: 12.04
